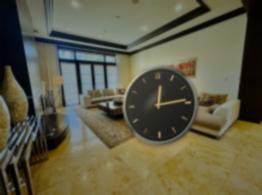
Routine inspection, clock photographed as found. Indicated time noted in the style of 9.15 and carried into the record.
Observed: 12.14
